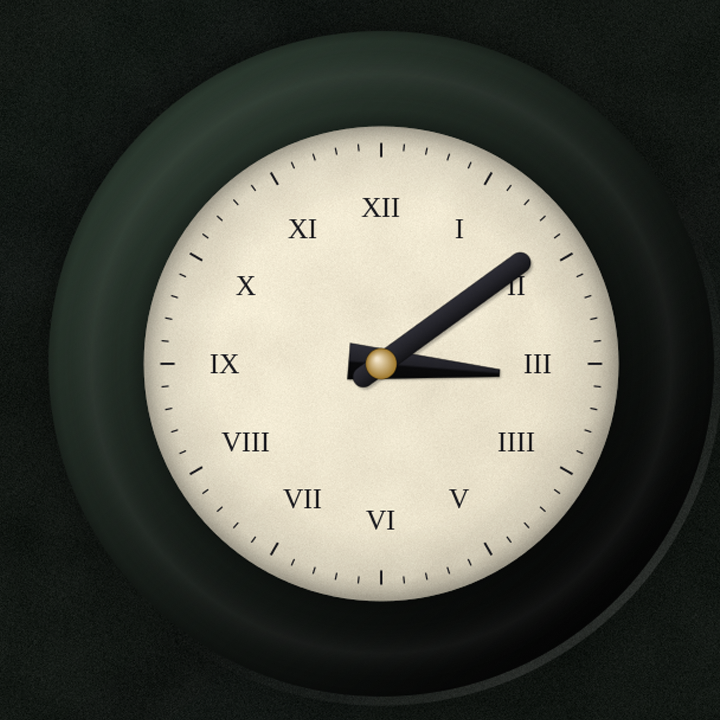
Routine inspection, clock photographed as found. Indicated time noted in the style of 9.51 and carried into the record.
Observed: 3.09
